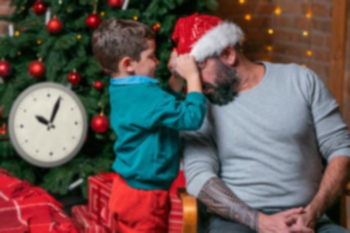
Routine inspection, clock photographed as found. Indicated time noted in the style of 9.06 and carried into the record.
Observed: 10.04
